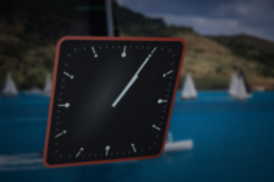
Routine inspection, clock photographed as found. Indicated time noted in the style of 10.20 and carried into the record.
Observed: 1.05
